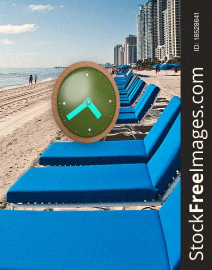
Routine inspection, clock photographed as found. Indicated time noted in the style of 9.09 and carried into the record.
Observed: 4.40
